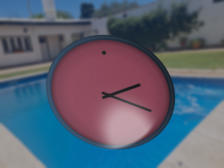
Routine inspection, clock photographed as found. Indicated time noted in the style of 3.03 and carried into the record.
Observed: 2.19
